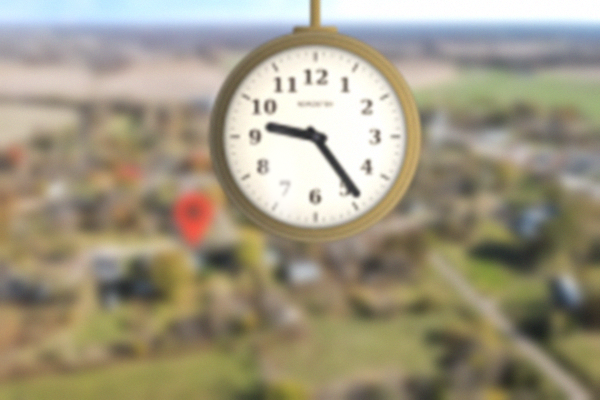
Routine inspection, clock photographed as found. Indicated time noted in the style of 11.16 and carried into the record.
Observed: 9.24
